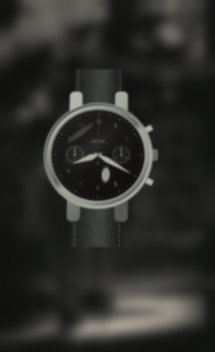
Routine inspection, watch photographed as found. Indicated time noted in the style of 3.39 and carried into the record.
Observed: 8.20
